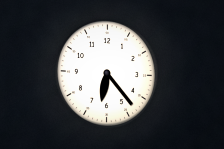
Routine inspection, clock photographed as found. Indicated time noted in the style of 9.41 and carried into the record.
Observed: 6.23
